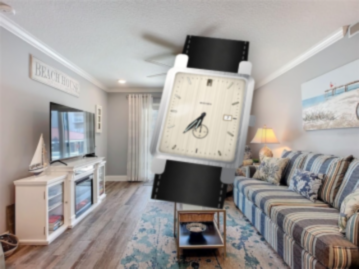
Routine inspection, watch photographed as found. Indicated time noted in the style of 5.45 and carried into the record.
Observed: 6.36
